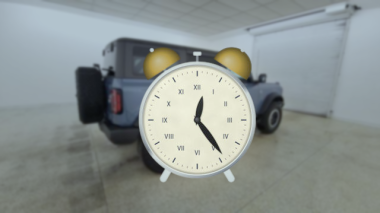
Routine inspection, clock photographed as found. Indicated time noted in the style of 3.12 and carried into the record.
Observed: 12.24
